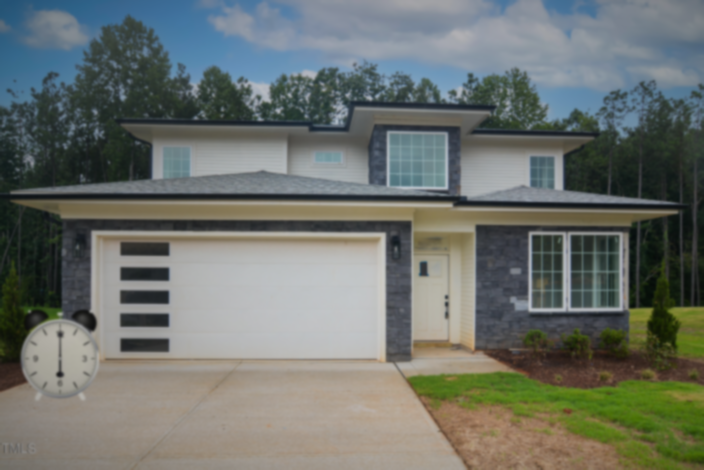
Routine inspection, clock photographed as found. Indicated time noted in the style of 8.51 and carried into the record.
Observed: 6.00
